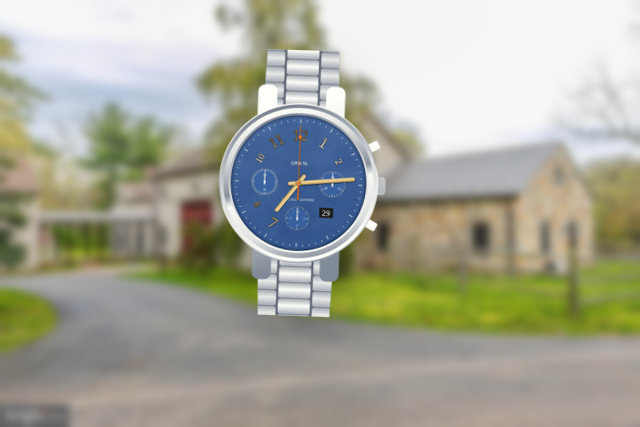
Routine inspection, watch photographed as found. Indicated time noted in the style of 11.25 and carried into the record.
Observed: 7.14
